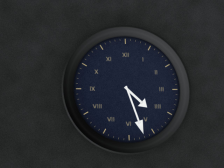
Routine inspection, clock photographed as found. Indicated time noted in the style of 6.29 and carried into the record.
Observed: 4.27
